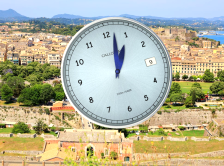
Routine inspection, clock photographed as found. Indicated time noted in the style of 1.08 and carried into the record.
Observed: 1.02
